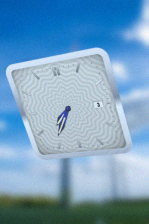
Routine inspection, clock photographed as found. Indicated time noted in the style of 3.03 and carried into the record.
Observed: 7.36
